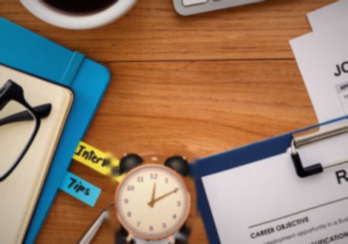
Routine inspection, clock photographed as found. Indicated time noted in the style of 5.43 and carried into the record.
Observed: 12.10
